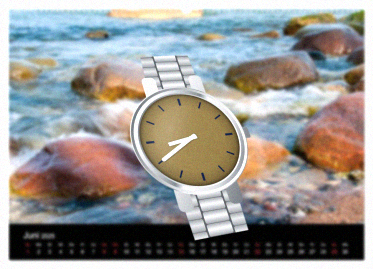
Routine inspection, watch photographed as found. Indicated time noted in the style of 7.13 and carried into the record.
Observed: 8.40
